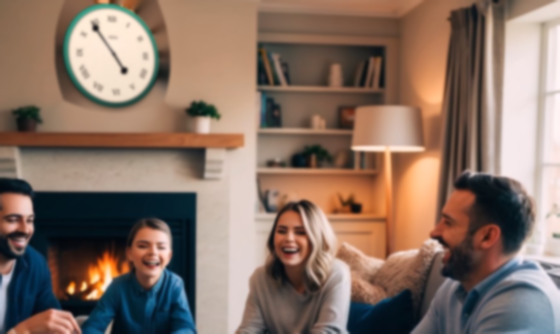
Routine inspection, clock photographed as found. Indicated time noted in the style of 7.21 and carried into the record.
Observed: 4.54
